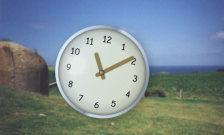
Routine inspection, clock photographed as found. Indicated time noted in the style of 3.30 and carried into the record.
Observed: 11.09
